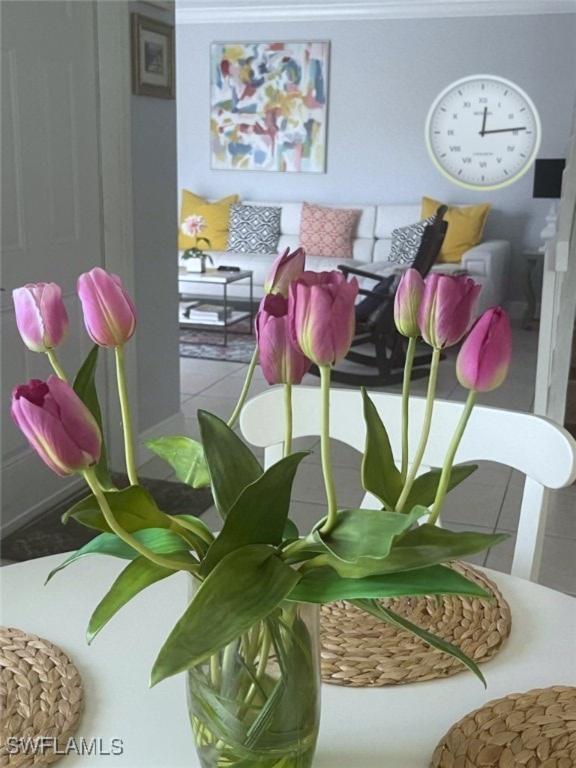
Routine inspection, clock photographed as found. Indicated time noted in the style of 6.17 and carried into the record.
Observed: 12.14
